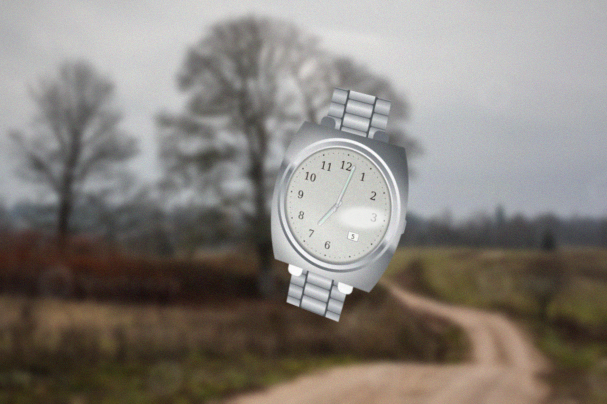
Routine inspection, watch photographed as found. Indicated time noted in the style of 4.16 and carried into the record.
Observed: 7.02
